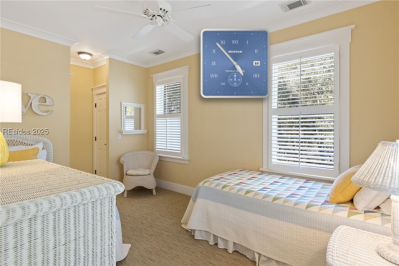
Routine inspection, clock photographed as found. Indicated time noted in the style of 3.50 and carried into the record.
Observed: 4.53
